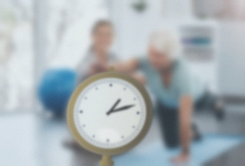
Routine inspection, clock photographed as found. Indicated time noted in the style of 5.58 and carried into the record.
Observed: 1.12
